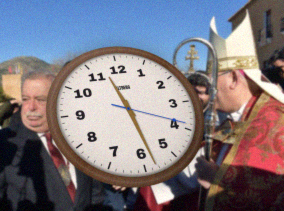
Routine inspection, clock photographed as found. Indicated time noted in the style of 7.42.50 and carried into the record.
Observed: 11.28.19
